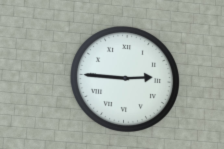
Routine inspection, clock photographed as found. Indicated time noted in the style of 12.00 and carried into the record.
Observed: 2.45
